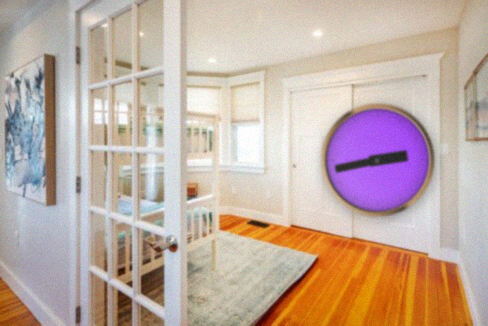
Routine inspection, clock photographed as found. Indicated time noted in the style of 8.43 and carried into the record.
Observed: 2.43
